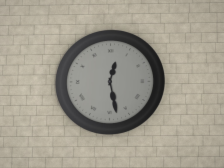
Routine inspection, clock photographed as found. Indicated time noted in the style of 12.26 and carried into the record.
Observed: 12.28
